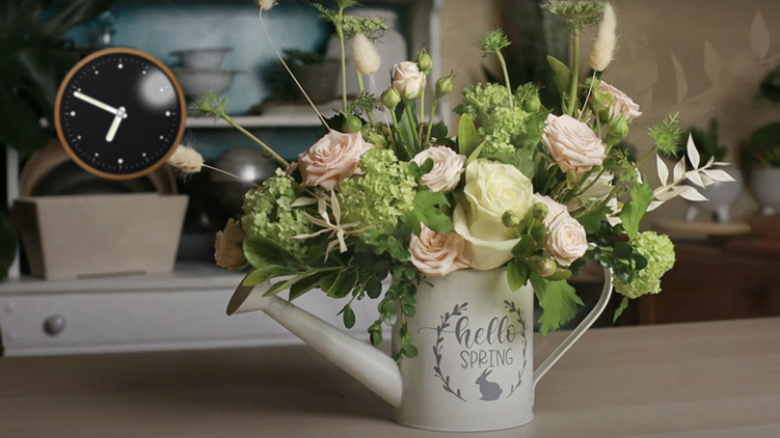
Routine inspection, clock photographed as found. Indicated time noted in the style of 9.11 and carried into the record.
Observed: 6.49
